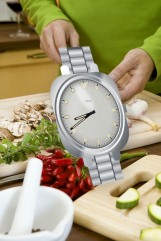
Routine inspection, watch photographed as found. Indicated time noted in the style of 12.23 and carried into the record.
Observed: 8.41
